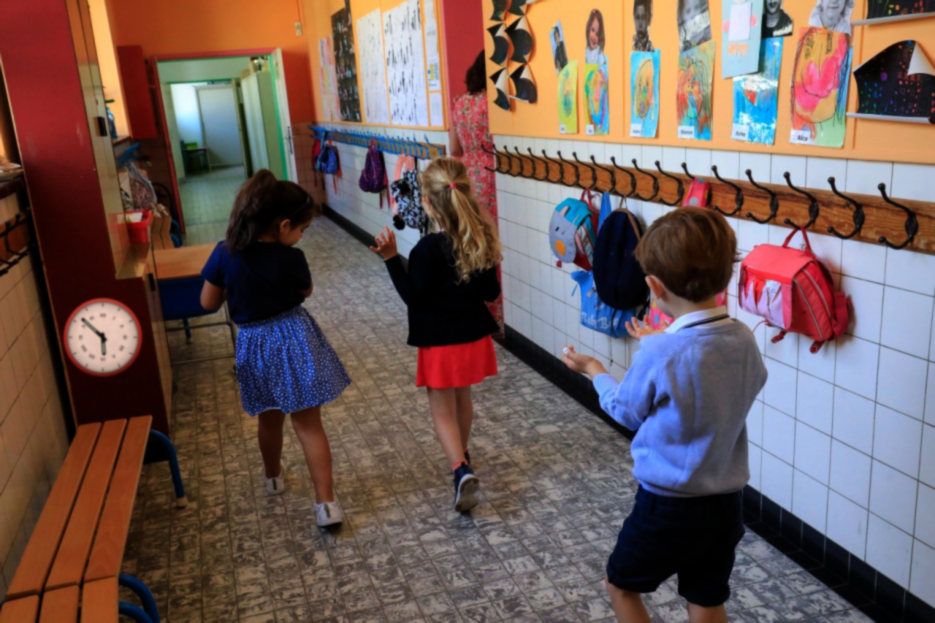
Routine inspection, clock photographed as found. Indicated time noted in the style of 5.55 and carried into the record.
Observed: 5.52
